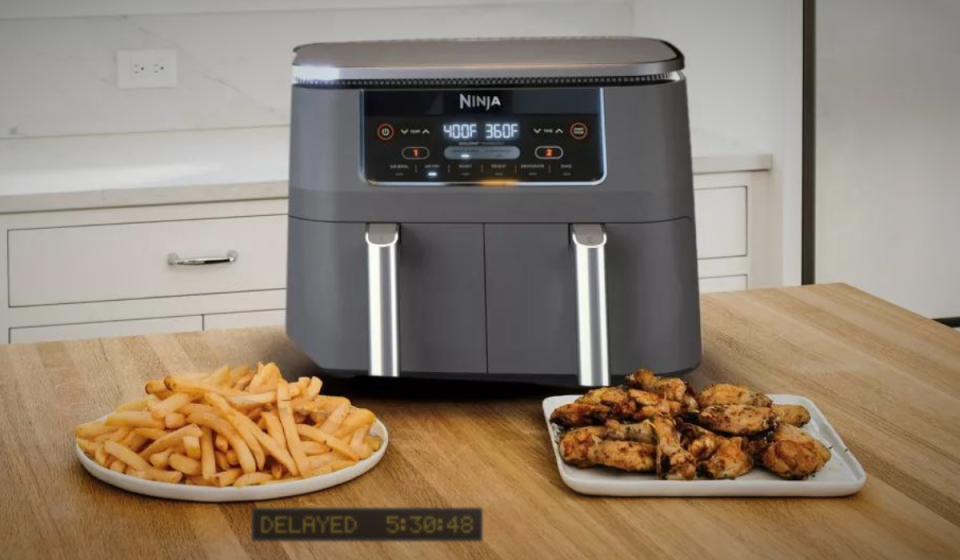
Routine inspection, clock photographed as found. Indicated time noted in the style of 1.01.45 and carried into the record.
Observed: 5.30.48
